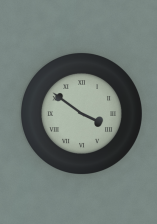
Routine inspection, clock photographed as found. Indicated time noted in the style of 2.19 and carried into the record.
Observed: 3.51
